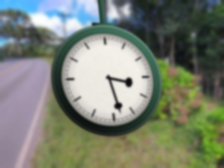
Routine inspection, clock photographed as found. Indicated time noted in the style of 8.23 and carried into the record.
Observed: 3.28
